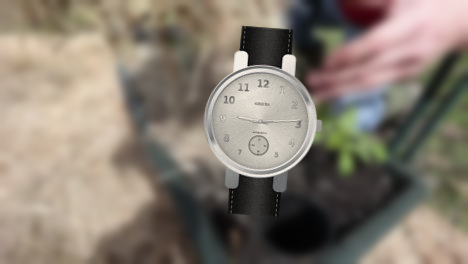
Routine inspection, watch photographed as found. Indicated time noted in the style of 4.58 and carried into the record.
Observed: 9.14
